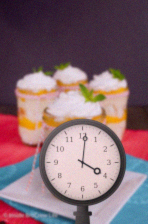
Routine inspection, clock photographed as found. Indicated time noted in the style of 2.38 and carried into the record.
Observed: 4.01
